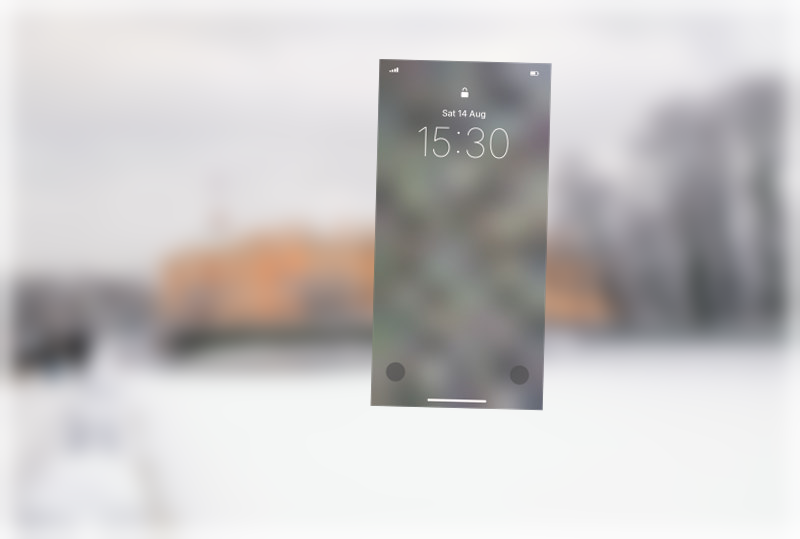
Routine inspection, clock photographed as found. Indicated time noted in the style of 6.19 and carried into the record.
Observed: 15.30
